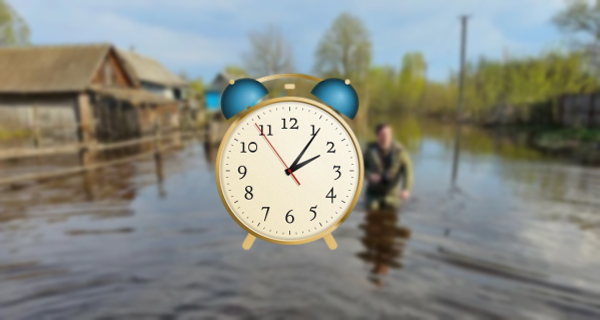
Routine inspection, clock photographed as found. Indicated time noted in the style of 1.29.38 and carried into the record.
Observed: 2.05.54
